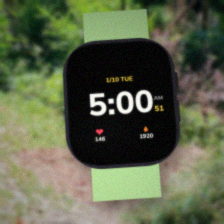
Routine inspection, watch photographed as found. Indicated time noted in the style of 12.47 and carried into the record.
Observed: 5.00
